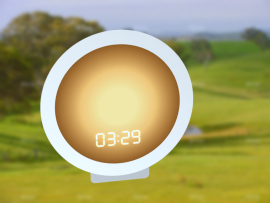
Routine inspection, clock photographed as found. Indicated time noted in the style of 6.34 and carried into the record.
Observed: 3.29
